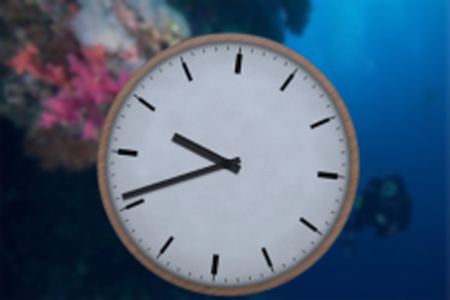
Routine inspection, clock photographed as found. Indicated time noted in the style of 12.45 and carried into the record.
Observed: 9.41
